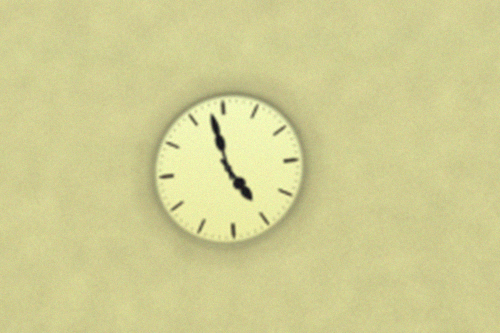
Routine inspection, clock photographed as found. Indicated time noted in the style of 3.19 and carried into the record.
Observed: 4.58
